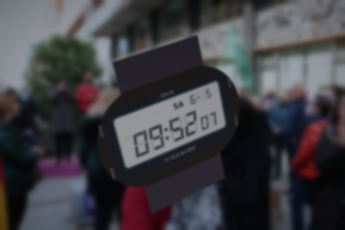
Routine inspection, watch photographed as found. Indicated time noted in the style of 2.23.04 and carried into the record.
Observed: 9.52.07
